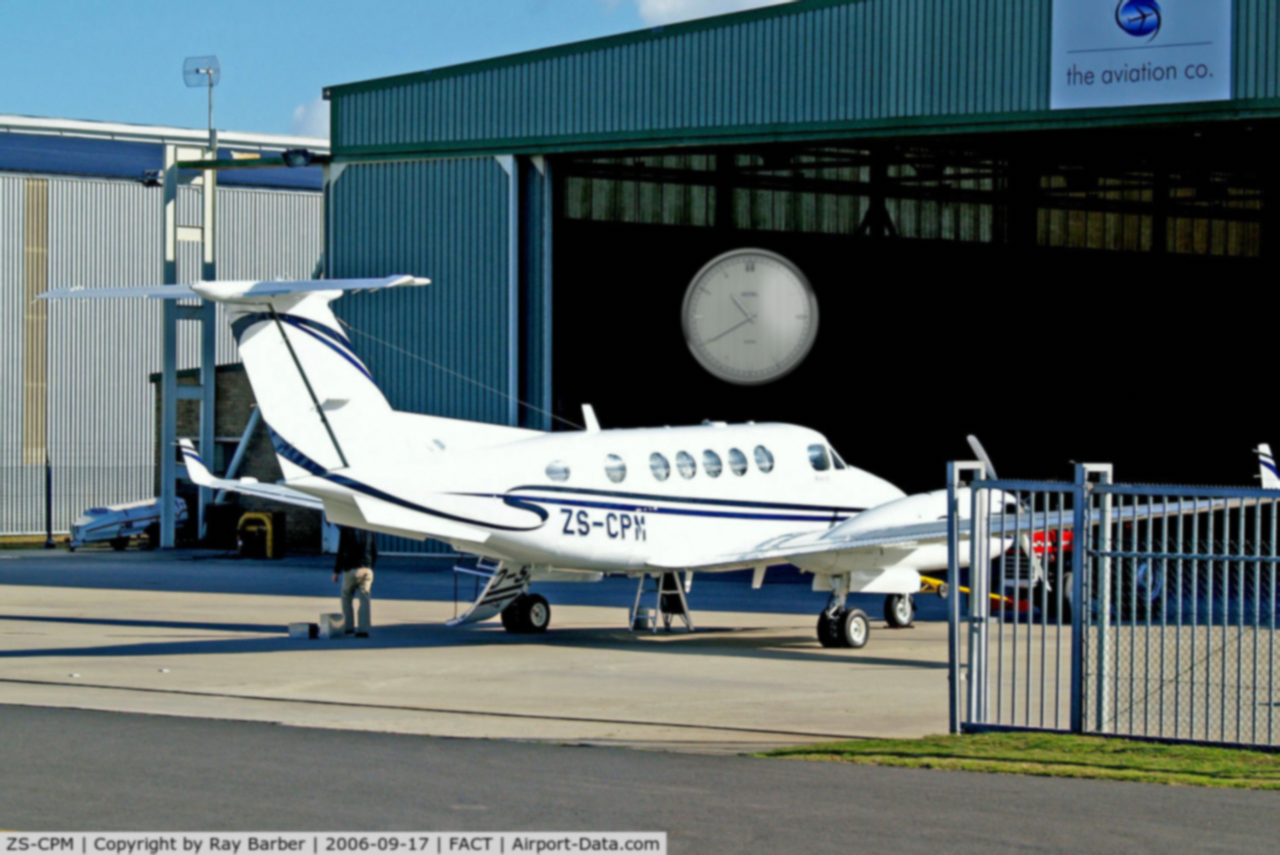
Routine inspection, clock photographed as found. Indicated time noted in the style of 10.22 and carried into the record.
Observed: 10.40
